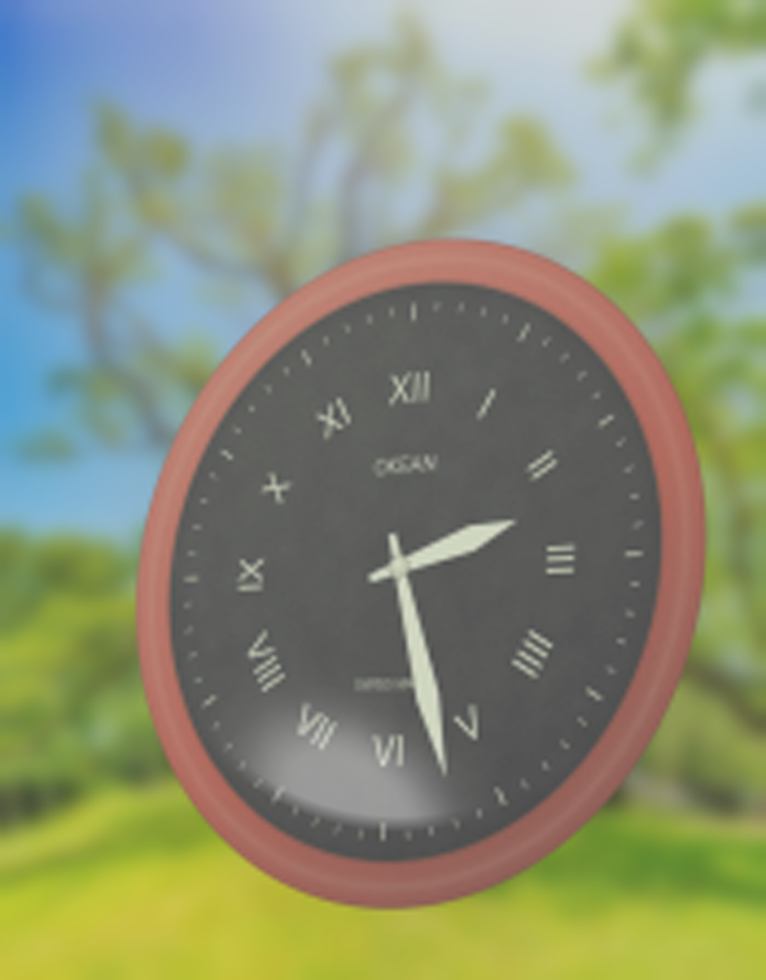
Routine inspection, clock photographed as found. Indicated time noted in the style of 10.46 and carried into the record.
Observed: 2.27
